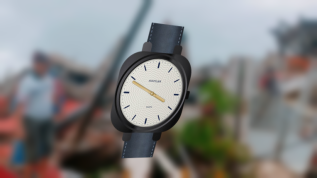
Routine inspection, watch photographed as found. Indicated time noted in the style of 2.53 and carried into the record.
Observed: 3.49
